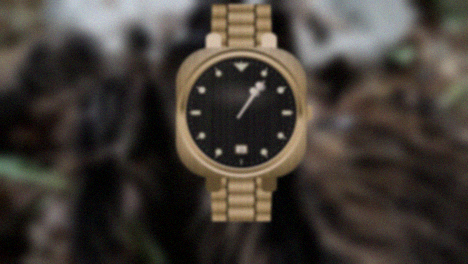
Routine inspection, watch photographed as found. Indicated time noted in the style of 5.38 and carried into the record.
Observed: 1.06
